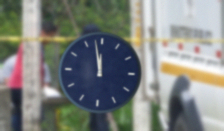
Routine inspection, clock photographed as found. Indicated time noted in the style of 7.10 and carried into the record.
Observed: 11.58
